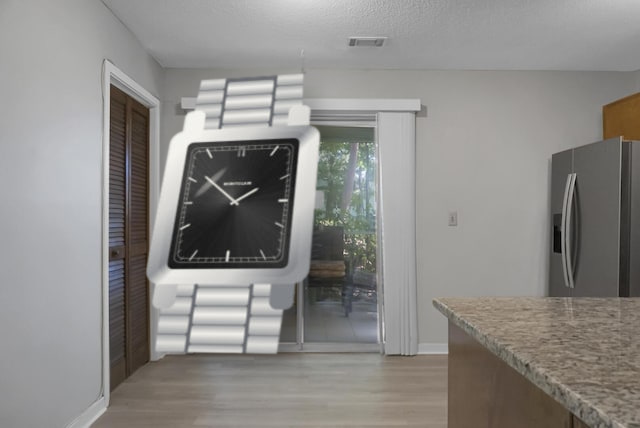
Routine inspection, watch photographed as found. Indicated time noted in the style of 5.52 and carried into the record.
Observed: 1.52
